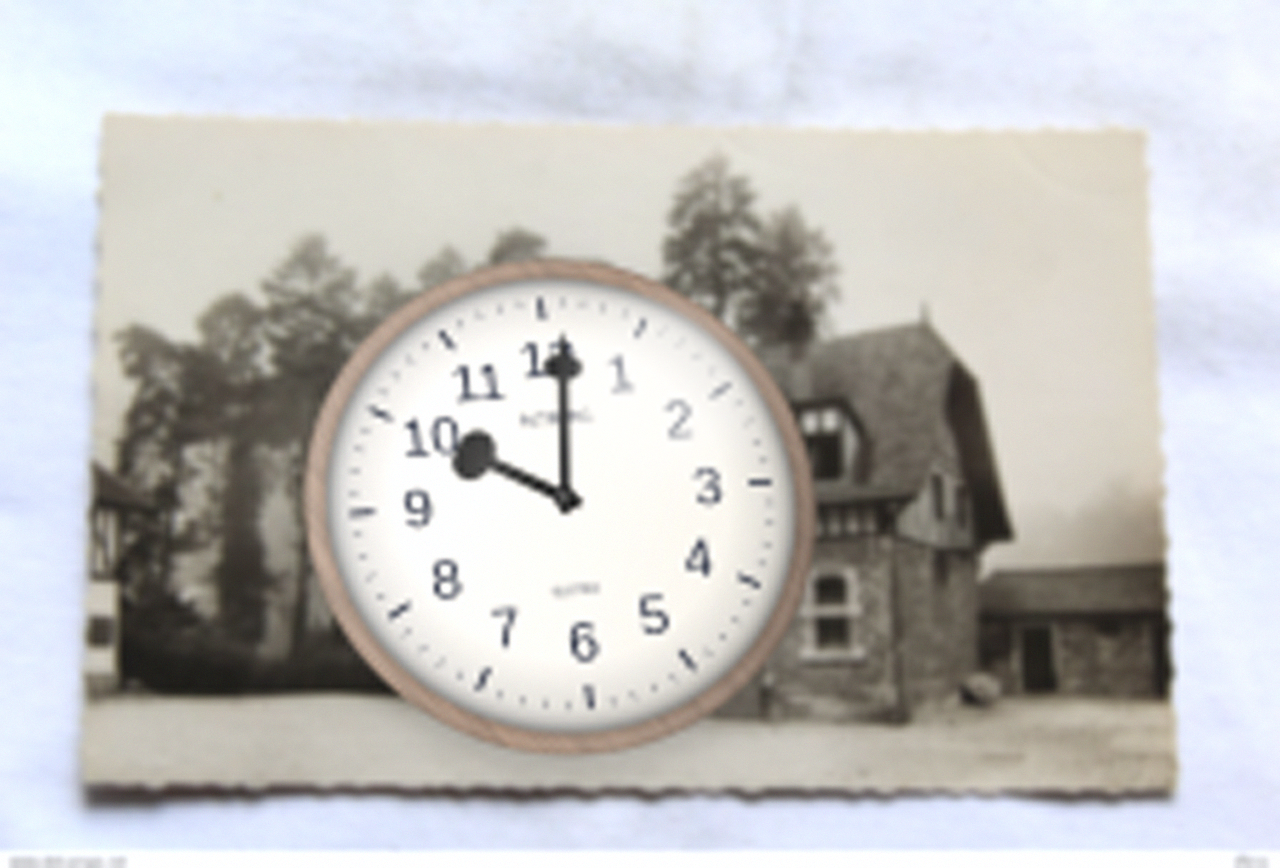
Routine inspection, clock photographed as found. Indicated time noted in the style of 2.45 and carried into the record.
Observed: 10.01
